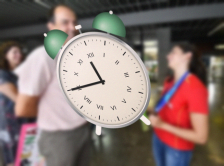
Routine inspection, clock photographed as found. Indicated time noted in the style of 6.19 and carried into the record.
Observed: 11.45
